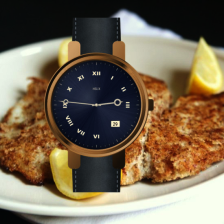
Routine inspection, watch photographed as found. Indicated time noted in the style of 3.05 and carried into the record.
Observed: 2.46
